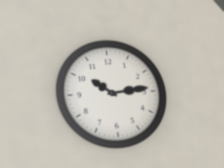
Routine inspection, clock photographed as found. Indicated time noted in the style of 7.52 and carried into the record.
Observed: 10.14
